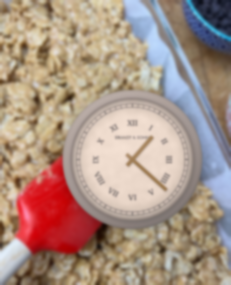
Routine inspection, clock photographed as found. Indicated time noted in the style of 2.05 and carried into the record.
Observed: 1.22
